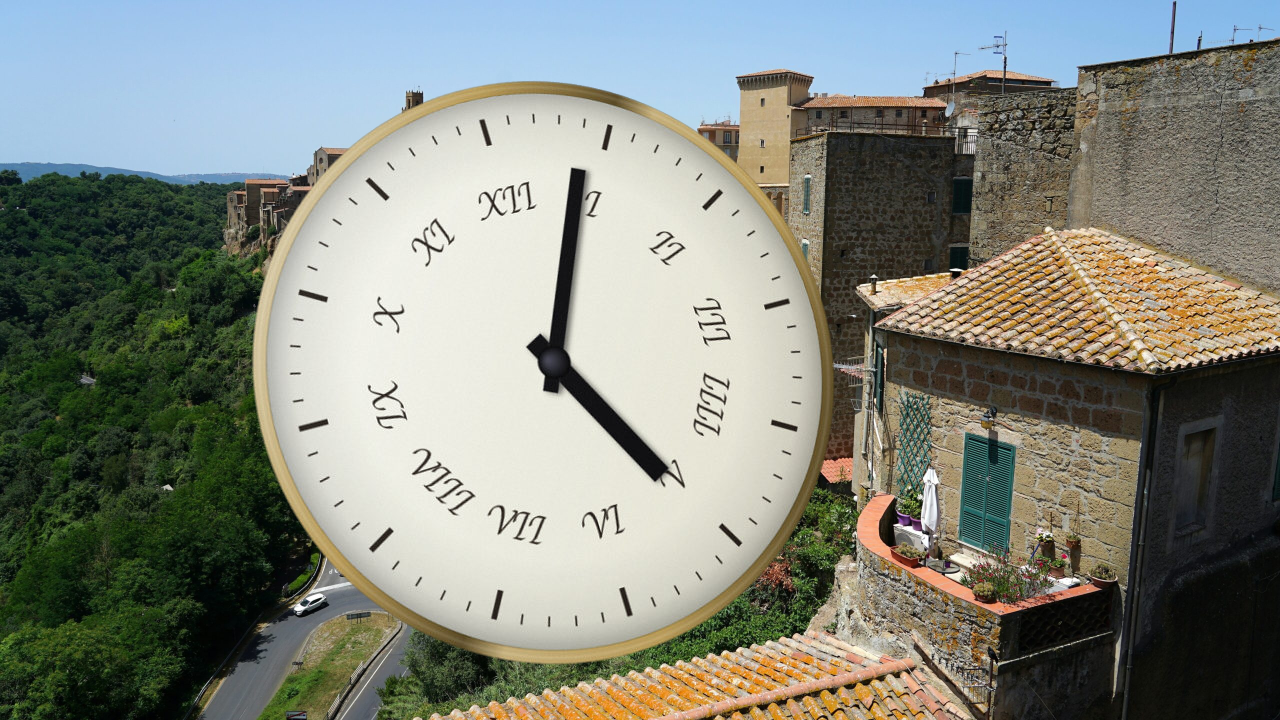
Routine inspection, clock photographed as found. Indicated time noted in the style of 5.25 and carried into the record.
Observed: 5.04
